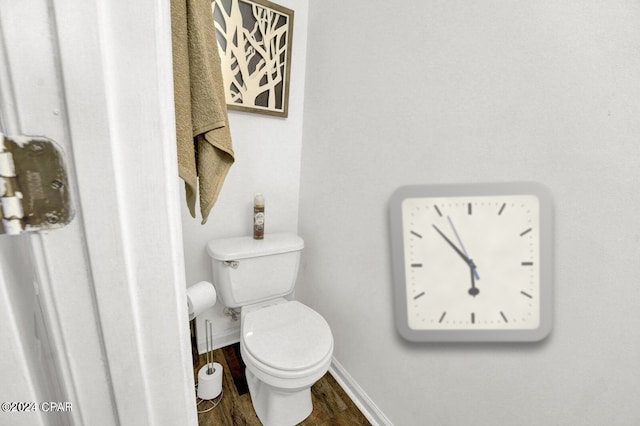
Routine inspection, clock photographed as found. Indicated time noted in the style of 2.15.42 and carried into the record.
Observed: 5.52.56
